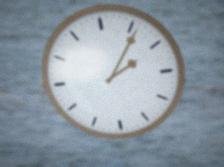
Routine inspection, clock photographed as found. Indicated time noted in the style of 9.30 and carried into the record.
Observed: 2.06
